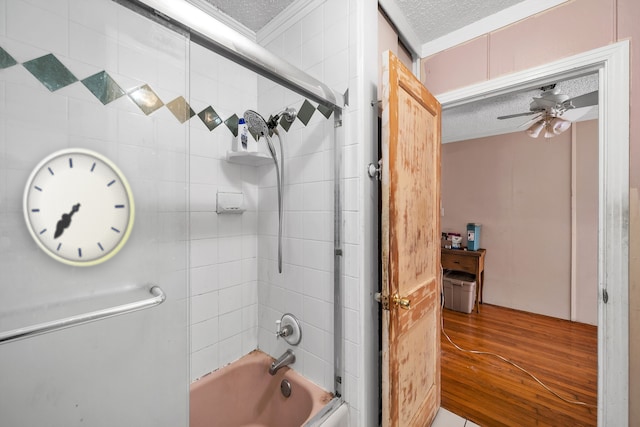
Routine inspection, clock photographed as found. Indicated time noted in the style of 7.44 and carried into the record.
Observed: 7.37
